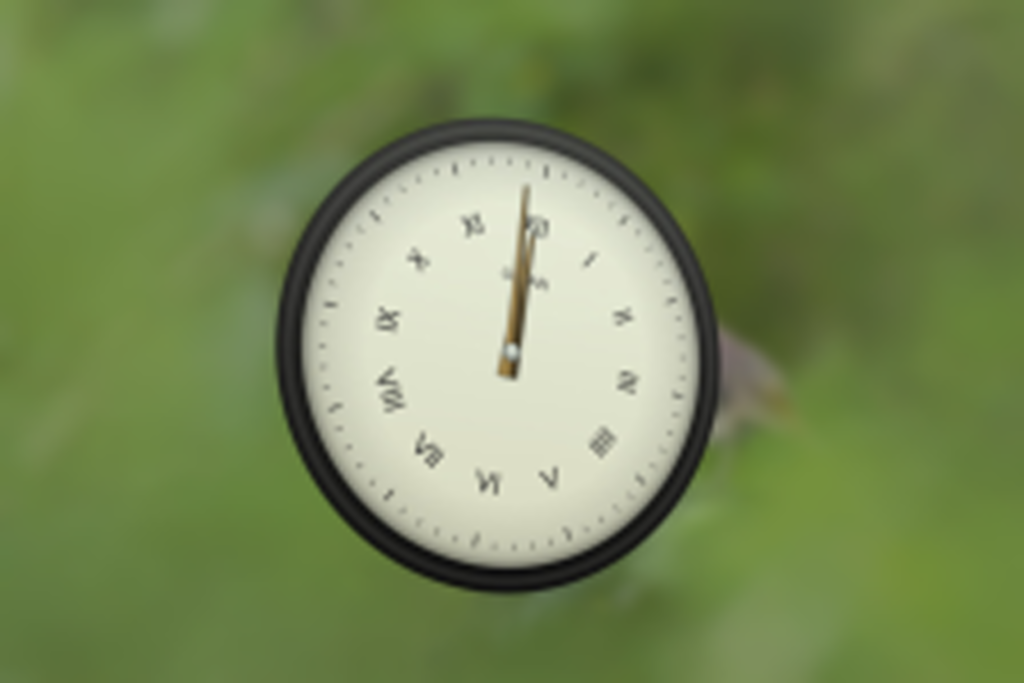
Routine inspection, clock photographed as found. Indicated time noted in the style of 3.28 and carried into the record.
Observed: 11.59
